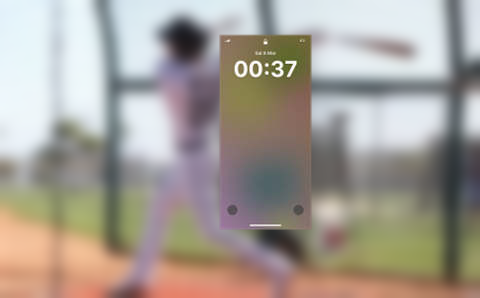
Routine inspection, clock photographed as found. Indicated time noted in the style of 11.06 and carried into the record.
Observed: 0.37
